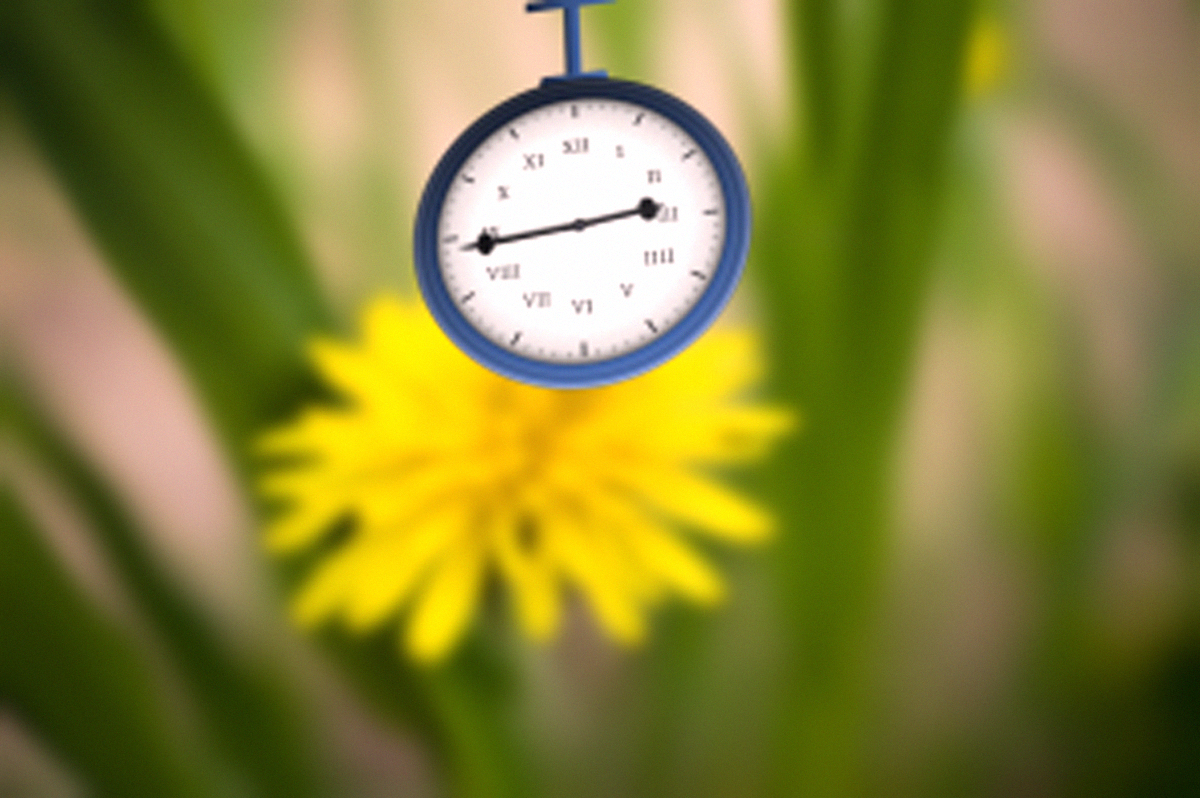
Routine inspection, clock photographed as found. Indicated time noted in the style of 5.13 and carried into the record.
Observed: 2.44
